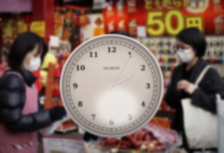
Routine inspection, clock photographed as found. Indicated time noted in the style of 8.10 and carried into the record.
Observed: 2.05
